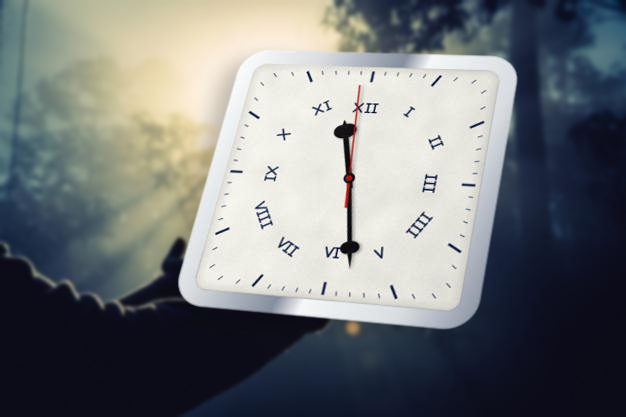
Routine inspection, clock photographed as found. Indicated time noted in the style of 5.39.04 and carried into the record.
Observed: 11.27.59
